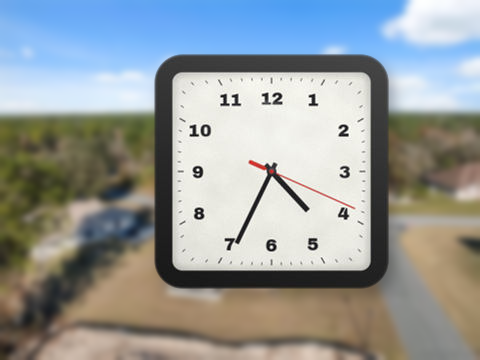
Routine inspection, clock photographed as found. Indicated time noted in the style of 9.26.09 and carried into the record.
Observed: 4.34.19
